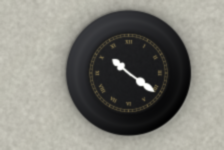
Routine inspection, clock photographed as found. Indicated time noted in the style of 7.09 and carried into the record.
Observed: 10.21
